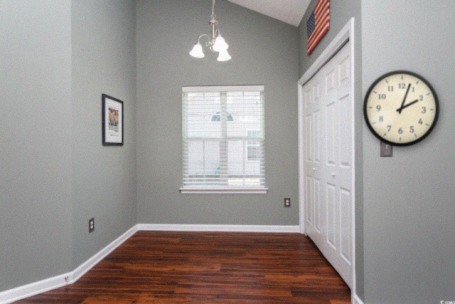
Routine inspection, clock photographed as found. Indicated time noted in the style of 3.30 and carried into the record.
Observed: 2.03
